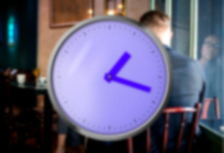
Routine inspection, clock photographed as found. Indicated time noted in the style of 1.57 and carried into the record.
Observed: 1.18
